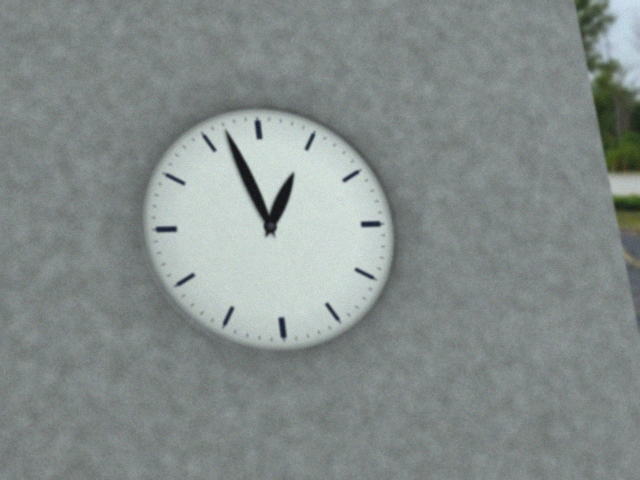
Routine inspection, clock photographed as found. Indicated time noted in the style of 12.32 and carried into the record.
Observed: 12.57
